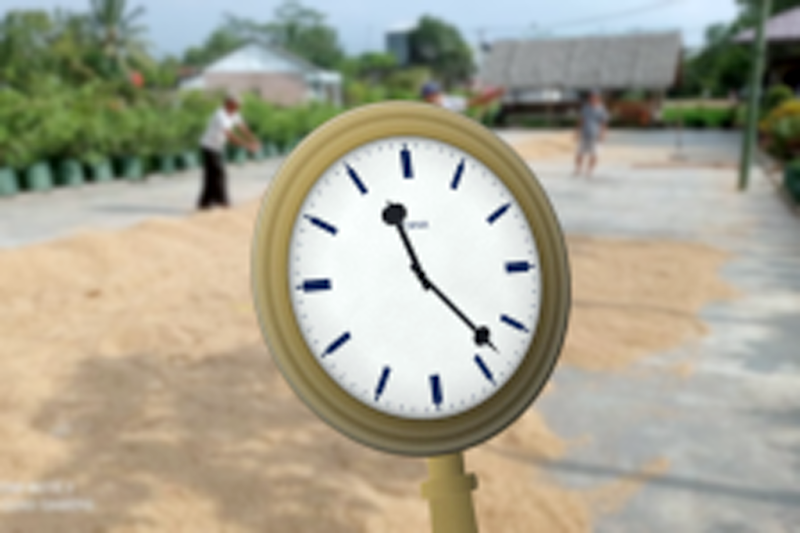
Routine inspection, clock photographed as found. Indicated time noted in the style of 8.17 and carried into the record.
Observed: 11.23
